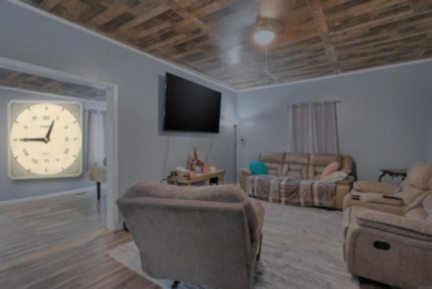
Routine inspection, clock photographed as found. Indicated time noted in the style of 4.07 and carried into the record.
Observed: 12.45
